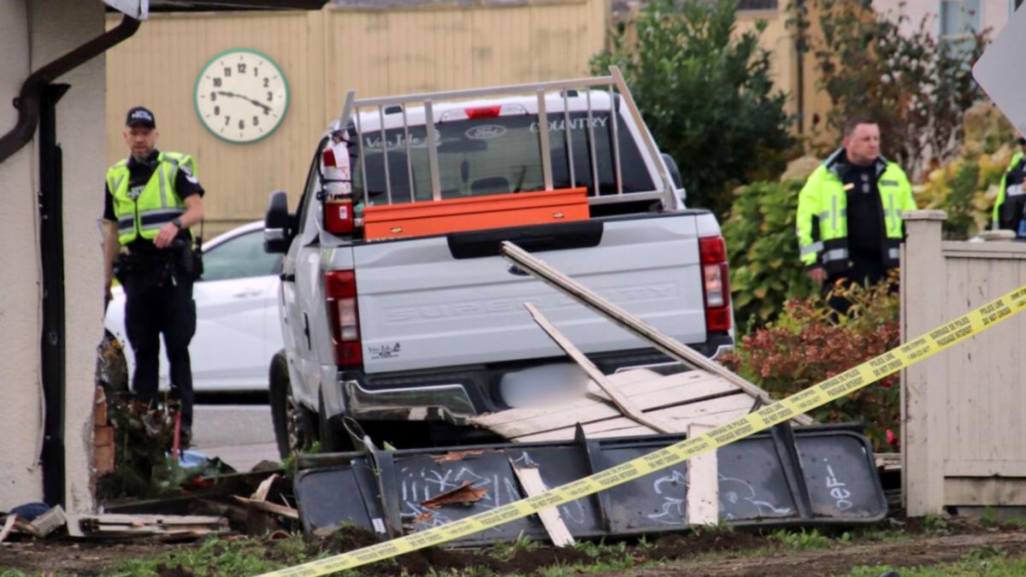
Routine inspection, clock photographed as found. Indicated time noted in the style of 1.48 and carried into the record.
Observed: 9.19
